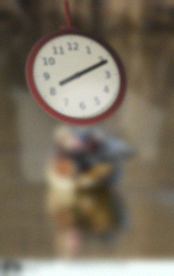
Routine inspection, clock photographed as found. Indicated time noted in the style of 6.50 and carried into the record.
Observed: 8.11
